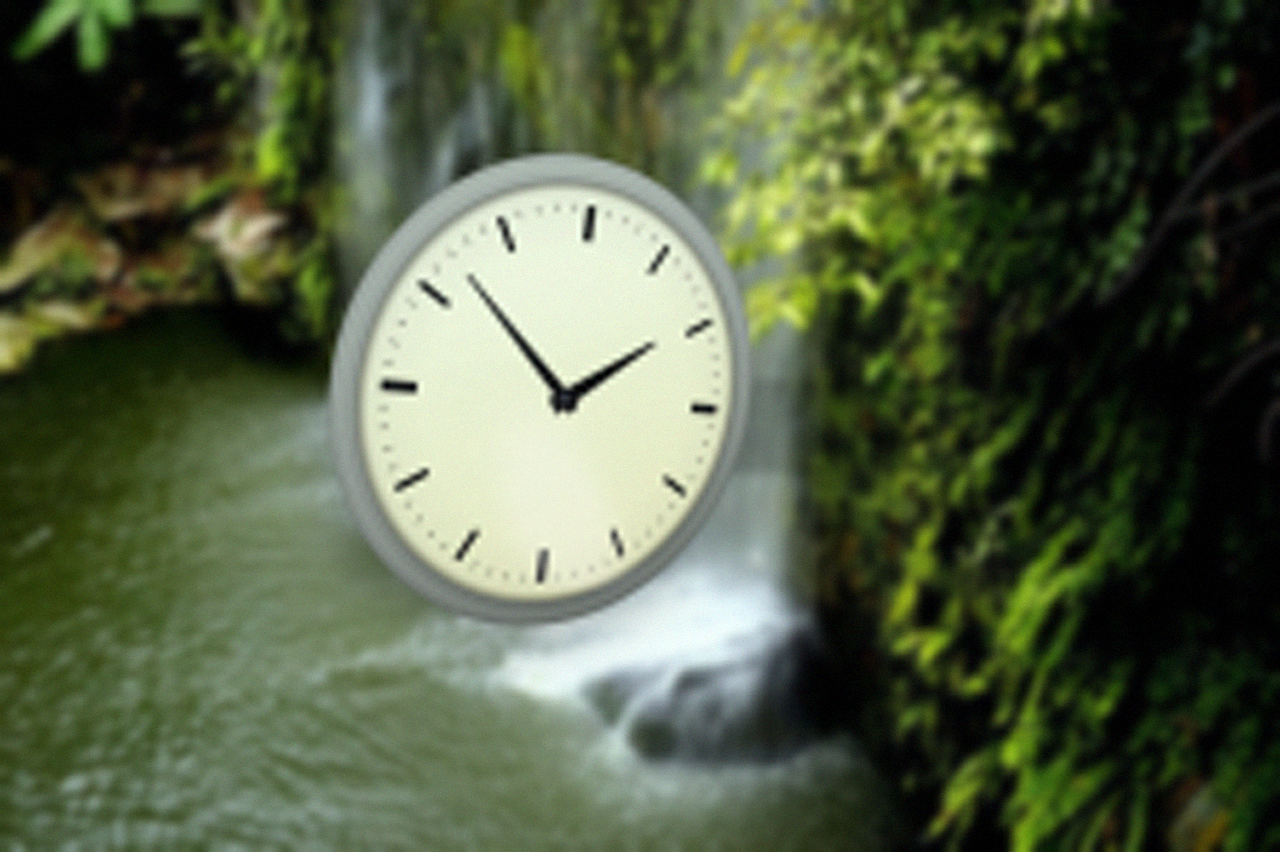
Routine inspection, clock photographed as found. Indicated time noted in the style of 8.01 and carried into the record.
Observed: 1.52
